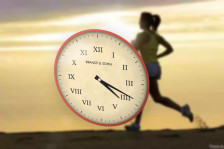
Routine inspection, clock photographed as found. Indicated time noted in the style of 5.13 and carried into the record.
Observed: 4.19
